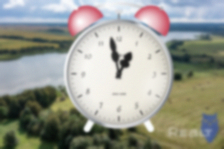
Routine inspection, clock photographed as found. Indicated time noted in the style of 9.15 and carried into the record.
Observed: 12.58
